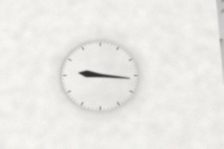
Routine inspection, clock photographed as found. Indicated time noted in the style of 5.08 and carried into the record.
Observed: 9.16
